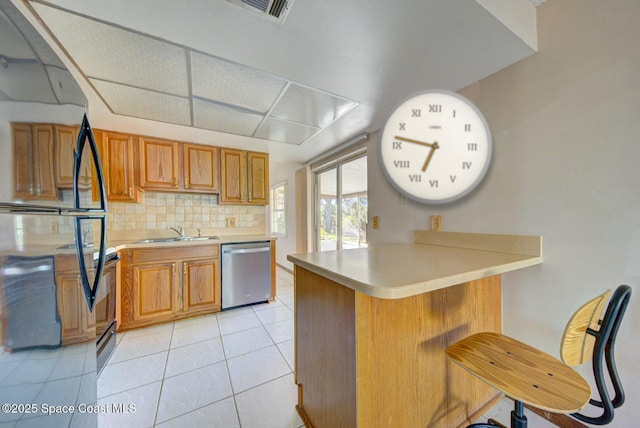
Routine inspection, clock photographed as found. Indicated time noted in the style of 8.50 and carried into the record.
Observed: 6.47
